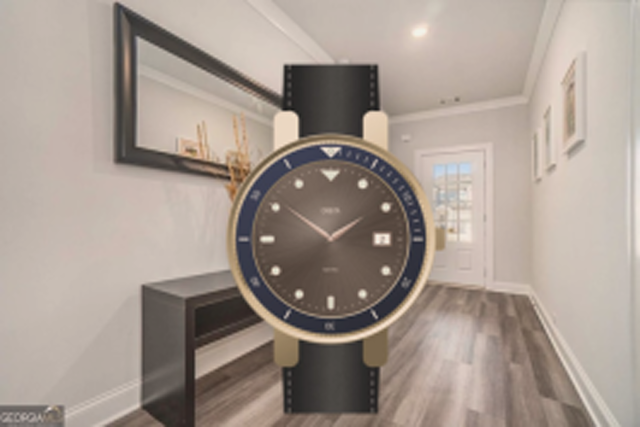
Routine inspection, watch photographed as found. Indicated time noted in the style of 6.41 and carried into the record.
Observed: 1.51
